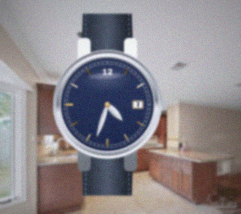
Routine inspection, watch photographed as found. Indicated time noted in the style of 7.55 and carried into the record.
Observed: 4.33
